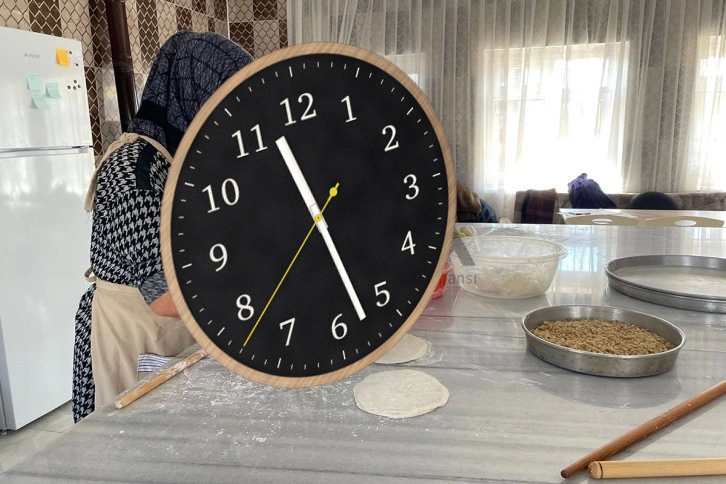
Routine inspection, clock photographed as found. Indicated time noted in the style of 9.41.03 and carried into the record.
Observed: 11.27.38
